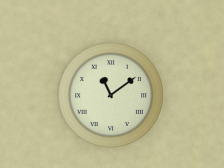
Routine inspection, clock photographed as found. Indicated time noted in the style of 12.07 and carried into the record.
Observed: 11.09
